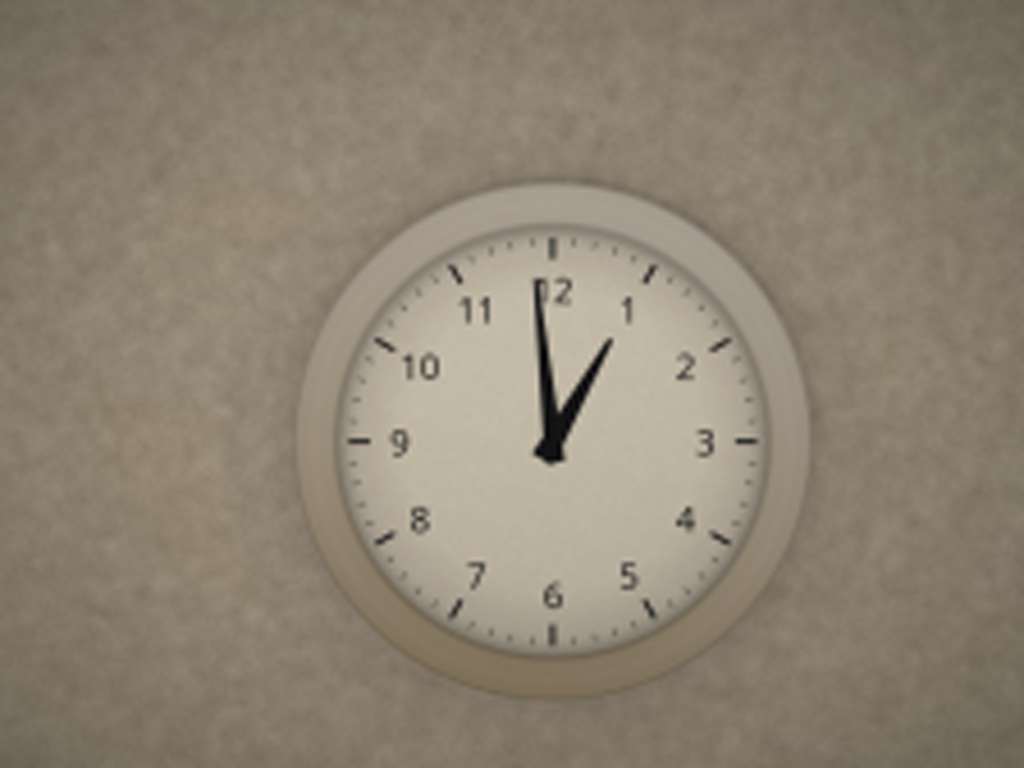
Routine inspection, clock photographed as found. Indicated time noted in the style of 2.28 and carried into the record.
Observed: 12.59
